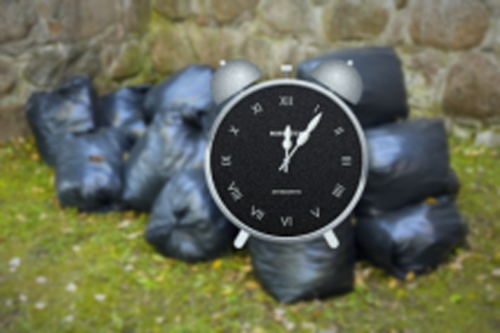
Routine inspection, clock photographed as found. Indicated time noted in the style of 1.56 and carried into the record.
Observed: 12.06
